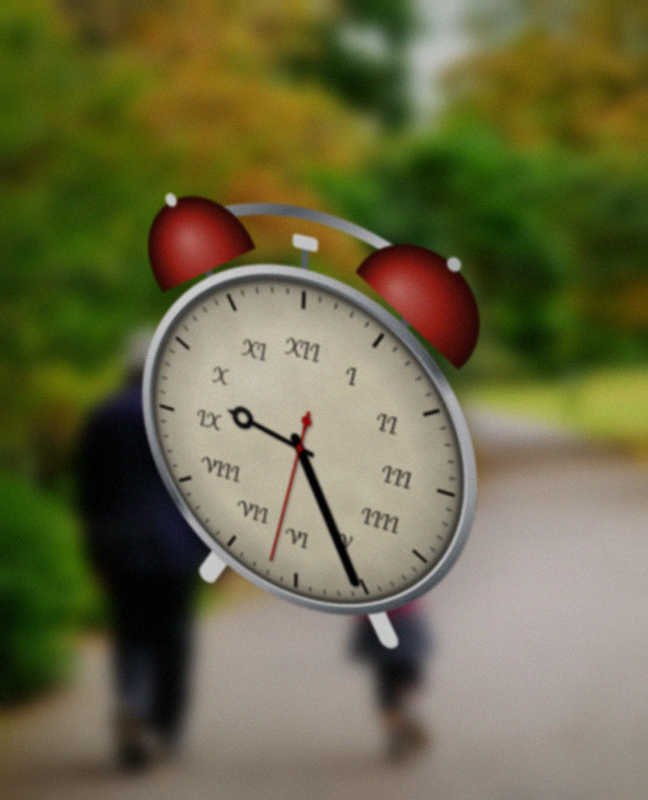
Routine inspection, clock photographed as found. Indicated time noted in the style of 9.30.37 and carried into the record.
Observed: 9.25.32
